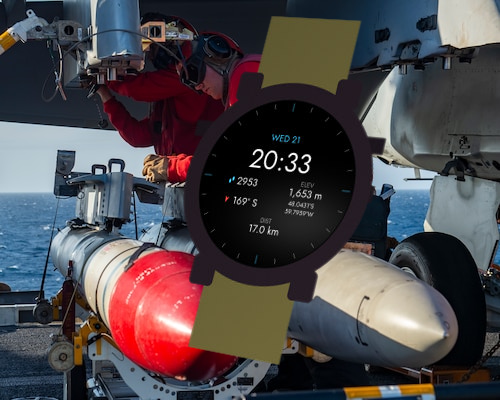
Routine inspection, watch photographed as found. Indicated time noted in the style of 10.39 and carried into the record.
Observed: 20.33
